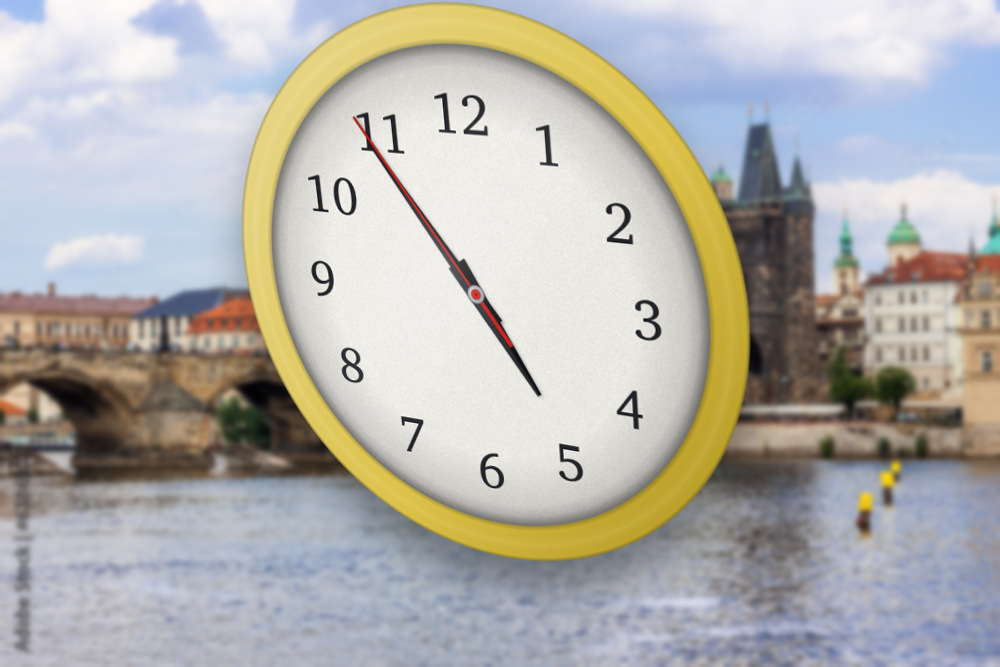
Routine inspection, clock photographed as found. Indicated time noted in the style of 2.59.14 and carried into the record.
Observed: 4.53.54
